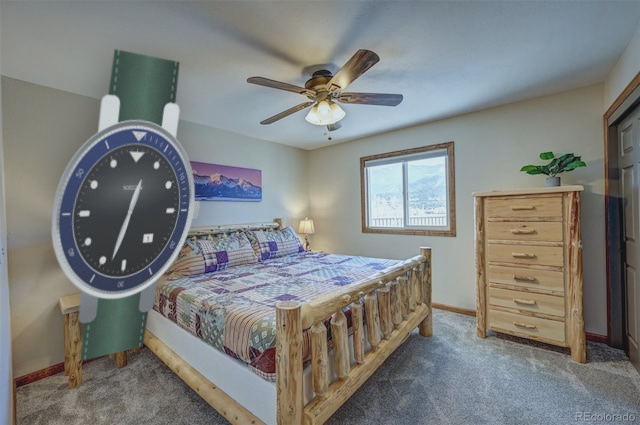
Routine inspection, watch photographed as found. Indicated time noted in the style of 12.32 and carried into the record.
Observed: 12.33
